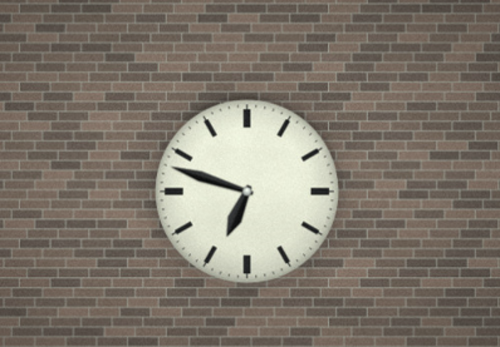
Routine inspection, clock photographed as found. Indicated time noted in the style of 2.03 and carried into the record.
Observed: 6.48
